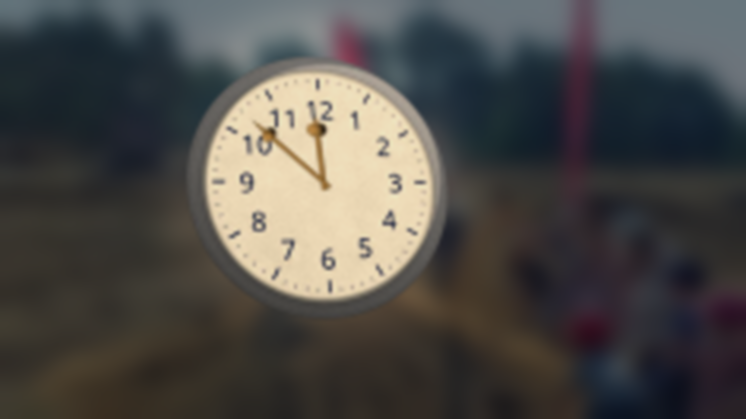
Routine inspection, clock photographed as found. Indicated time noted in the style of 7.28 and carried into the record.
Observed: 11.52
